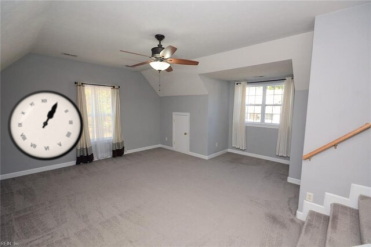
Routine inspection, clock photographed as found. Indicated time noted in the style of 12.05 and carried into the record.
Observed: 1.05
